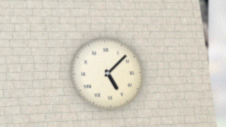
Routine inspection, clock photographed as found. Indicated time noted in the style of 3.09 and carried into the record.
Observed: 5.08
